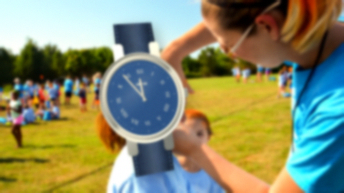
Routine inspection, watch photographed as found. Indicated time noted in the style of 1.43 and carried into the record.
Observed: 11.54
